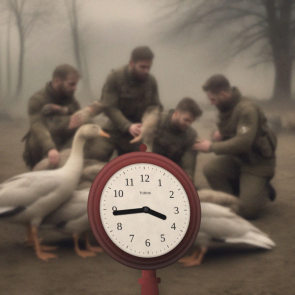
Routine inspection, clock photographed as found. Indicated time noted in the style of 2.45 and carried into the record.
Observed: 3.44
